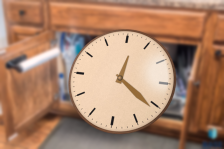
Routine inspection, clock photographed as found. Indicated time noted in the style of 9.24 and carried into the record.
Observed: 12.21
